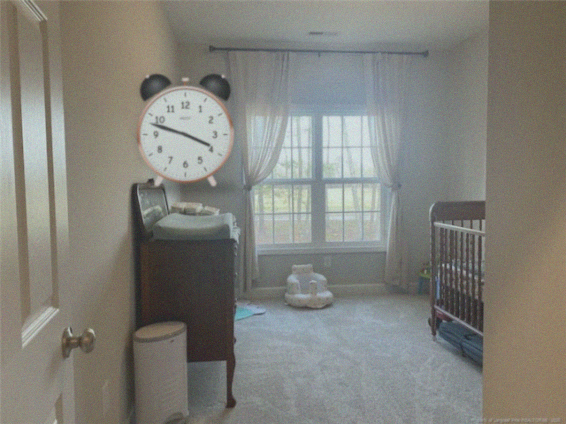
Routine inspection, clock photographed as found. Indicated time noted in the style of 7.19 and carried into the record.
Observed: 3.48
